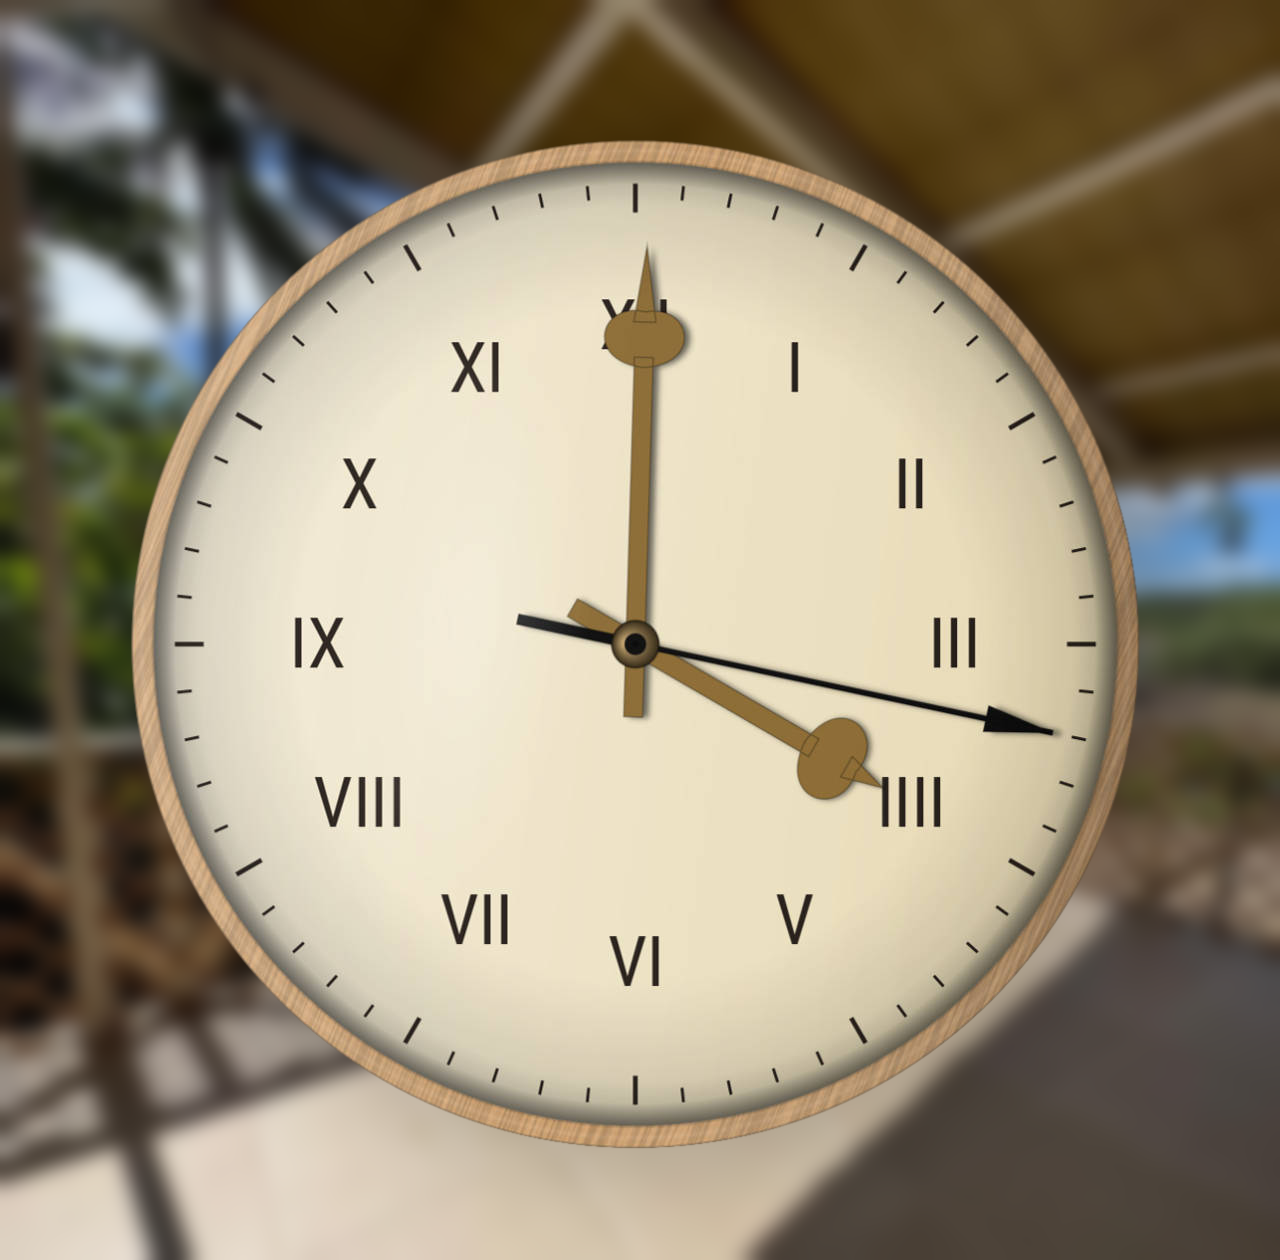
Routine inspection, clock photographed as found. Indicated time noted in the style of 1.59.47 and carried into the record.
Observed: 4.00.17
